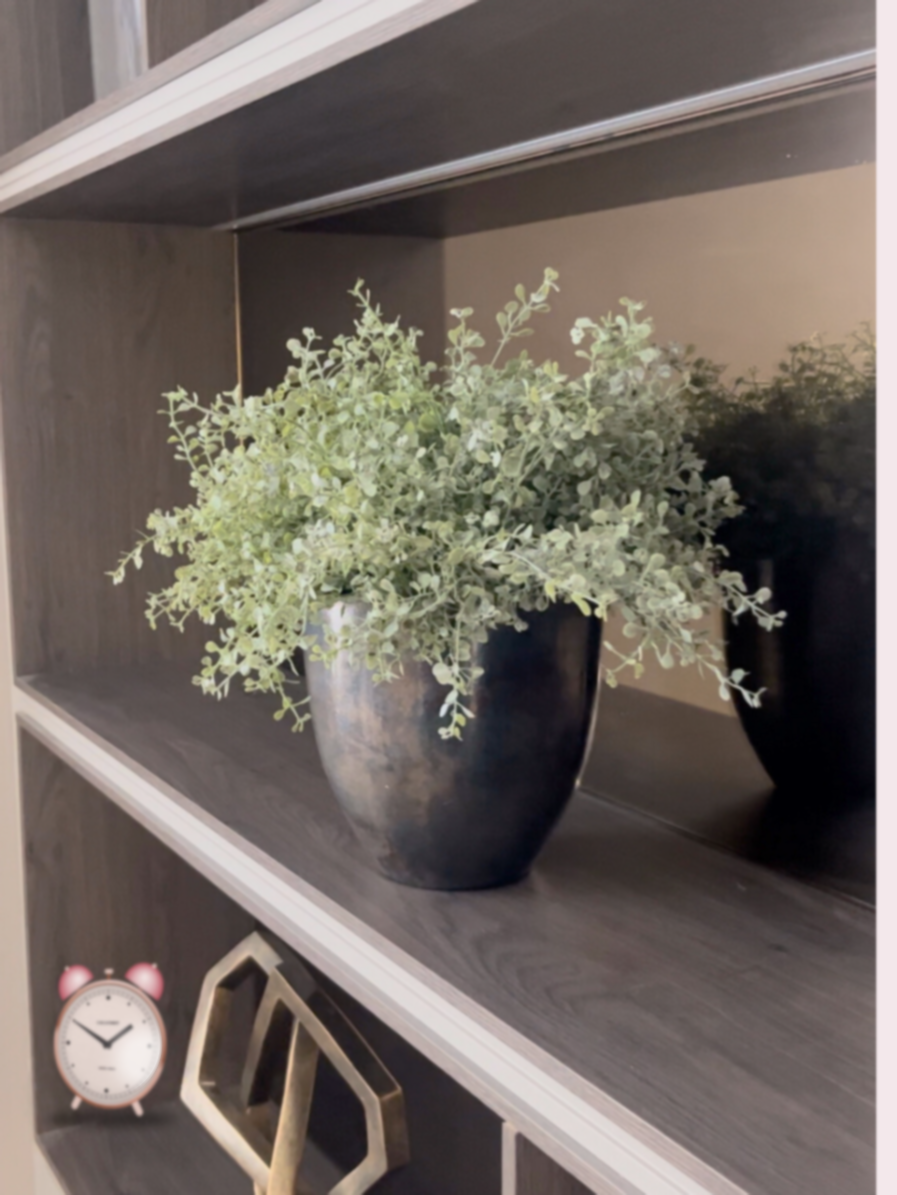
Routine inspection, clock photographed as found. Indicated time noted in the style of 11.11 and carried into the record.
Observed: 1.50
